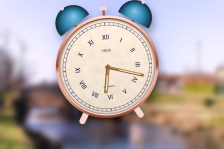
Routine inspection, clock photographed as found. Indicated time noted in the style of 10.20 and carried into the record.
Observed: 6.18
